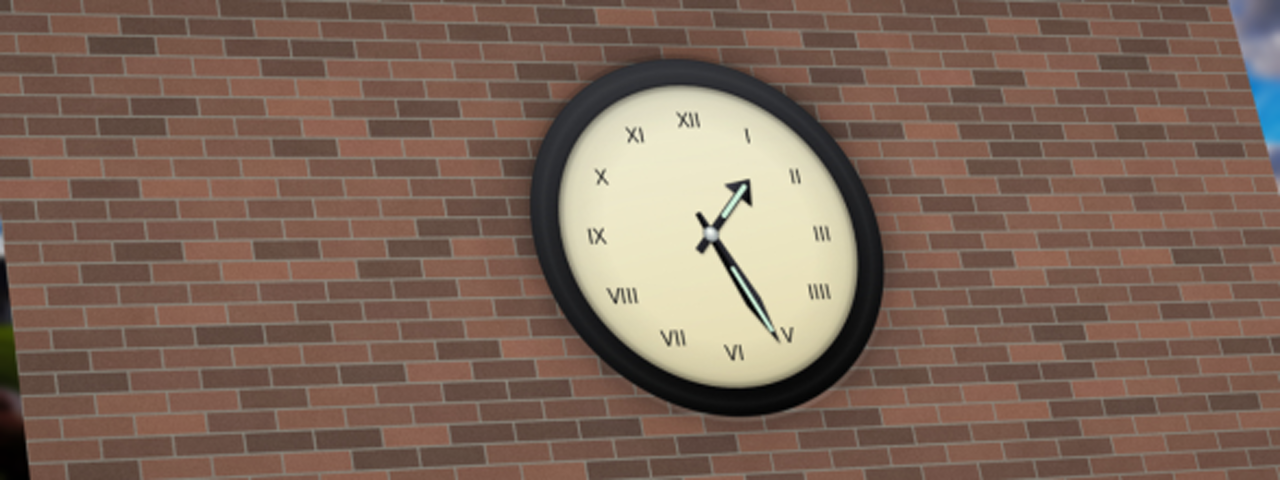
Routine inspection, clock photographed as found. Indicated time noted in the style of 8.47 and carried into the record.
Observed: 1.26
